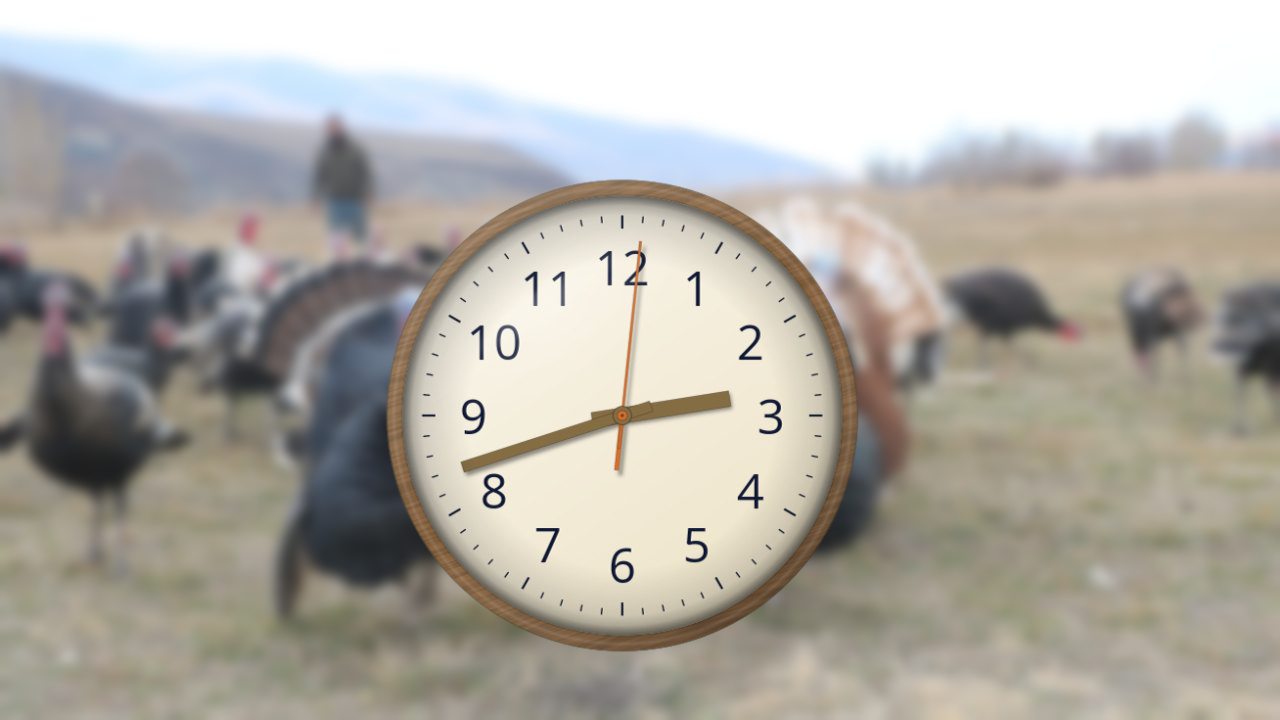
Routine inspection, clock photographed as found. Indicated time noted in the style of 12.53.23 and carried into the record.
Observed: 2.42.01
